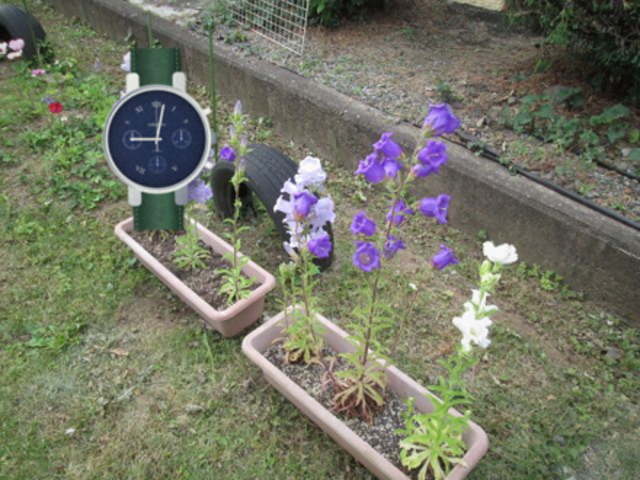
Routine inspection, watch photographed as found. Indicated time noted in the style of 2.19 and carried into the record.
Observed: 9.02
